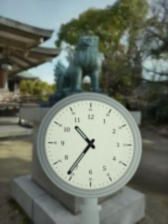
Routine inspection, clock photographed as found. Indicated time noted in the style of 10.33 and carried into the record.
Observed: 10.36
